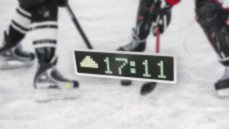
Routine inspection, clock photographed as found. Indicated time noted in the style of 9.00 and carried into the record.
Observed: 17.11
